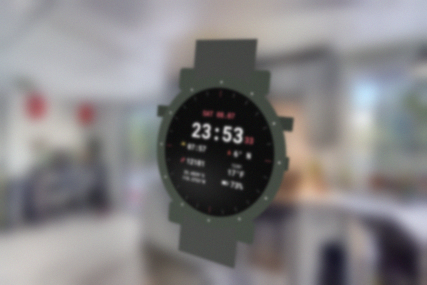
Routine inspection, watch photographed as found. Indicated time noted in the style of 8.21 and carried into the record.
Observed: 23.53
